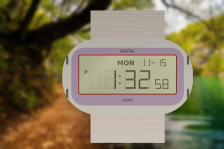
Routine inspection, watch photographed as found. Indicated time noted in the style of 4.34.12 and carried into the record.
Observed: 1.32.58
